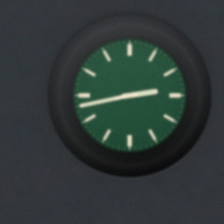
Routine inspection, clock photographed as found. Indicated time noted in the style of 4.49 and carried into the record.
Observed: 2.43
